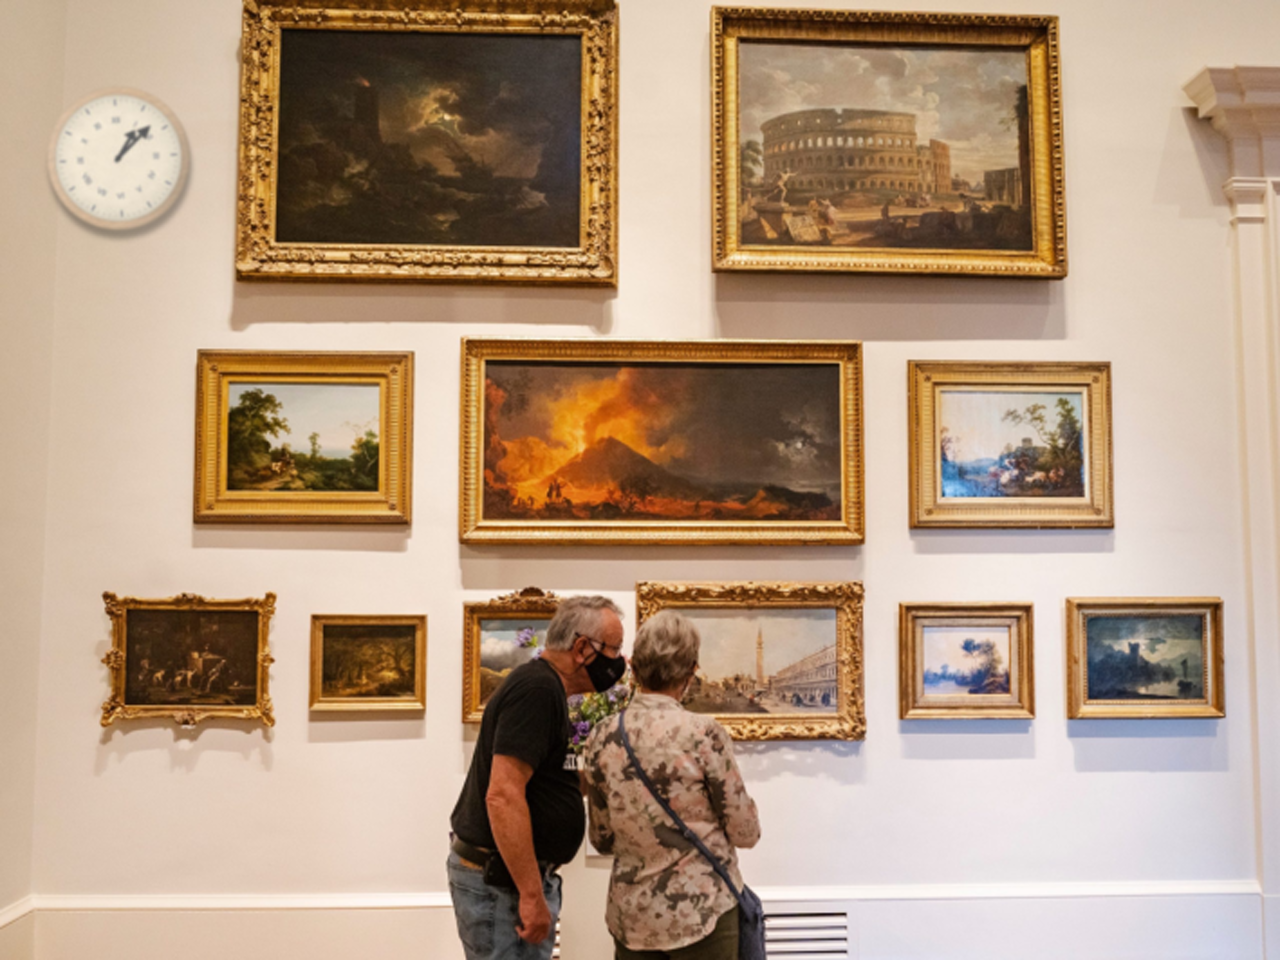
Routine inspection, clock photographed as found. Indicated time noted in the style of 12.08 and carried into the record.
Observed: 1.08
